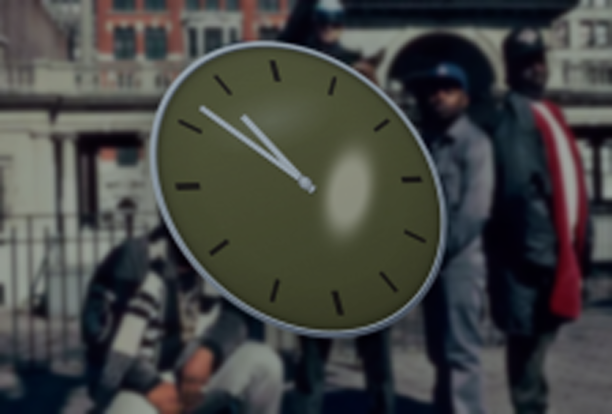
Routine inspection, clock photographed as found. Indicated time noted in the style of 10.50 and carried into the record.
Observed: 10.52
